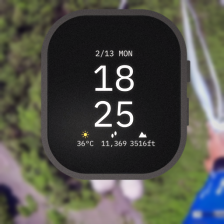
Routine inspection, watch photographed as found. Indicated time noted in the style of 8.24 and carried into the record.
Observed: 18.25
